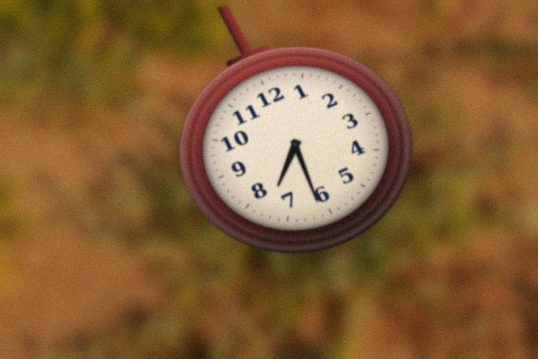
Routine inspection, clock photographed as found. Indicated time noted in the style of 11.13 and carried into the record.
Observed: 7.31
